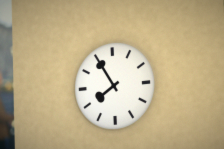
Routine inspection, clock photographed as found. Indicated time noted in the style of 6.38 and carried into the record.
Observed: 7.55
